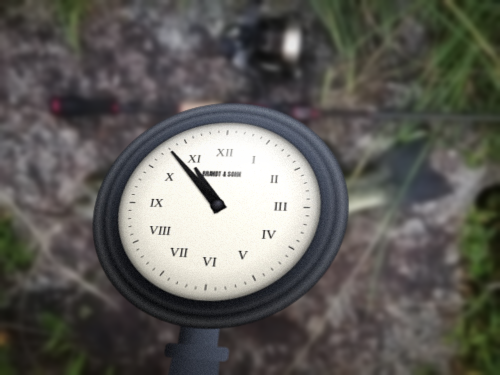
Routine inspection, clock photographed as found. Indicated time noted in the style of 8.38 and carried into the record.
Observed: 10.53
